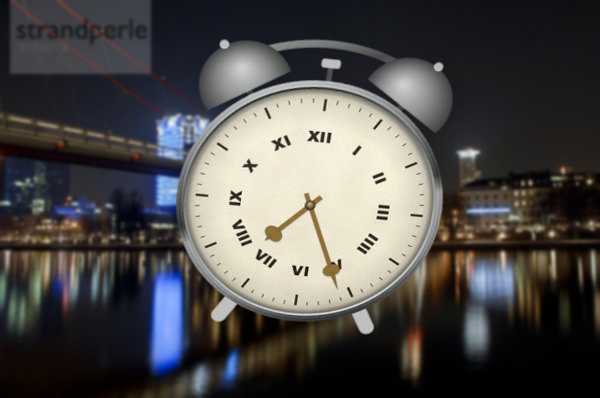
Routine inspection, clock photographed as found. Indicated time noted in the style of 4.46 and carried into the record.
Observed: 7.26
